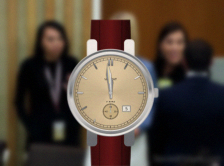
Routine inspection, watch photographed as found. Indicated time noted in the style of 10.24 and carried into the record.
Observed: 11.59
